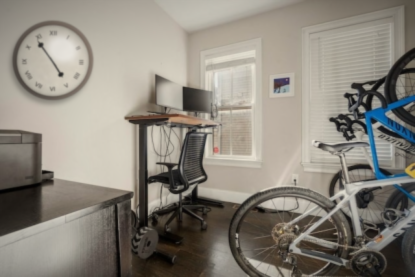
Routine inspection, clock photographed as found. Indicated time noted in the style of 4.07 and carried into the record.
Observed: 4.54
